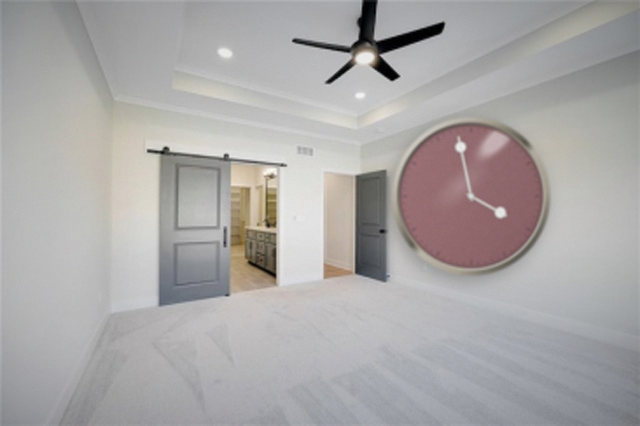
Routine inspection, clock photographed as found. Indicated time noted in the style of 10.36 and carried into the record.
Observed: 3.58
